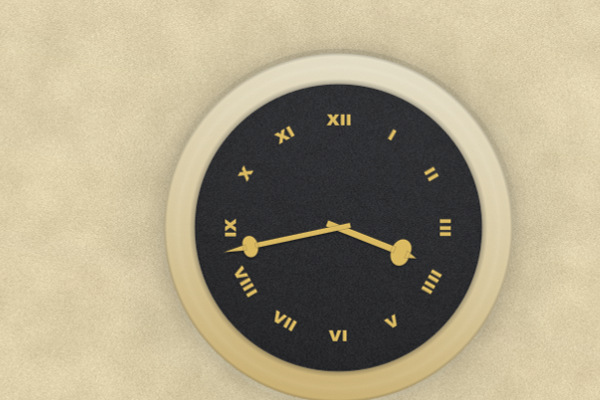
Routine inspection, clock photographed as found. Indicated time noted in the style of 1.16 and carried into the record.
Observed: 3.43
